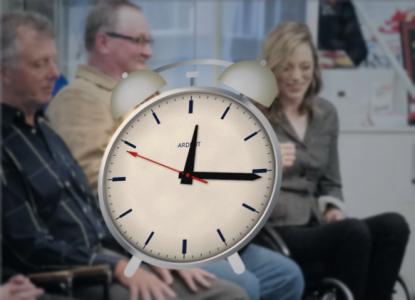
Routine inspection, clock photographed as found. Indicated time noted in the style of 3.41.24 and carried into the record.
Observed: 12.15.49
